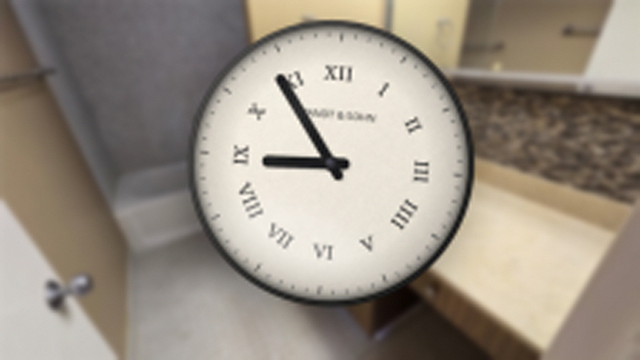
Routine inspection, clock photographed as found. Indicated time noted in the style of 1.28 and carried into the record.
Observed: 8.54
